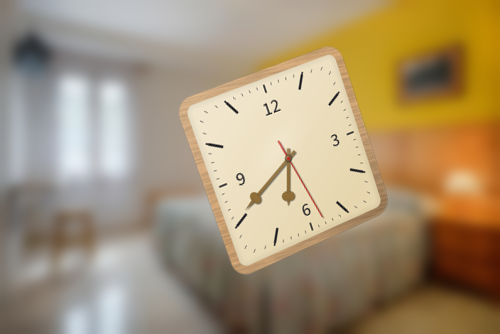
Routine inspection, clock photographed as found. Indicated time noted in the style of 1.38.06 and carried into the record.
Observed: 6.40.28
